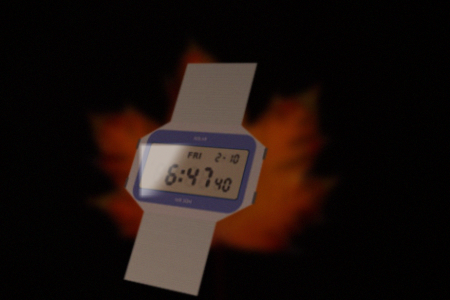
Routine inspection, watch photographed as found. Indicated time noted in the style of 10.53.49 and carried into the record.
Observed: 6.47.40
